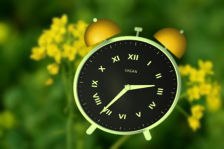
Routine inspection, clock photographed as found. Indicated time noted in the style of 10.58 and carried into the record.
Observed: 2.36
